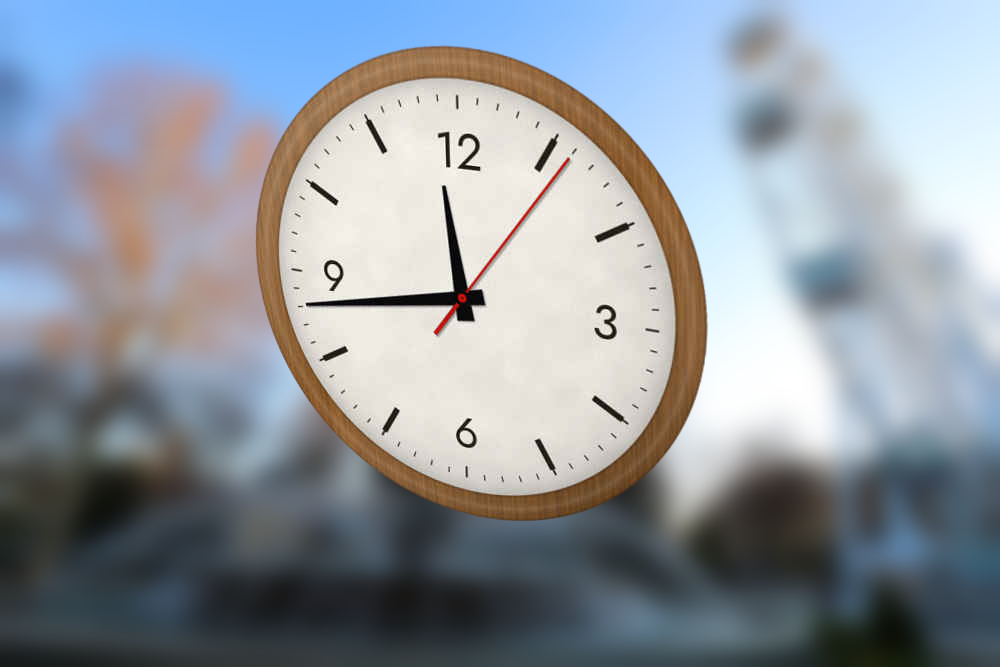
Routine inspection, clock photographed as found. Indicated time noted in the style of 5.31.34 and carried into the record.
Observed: 11.43.06
